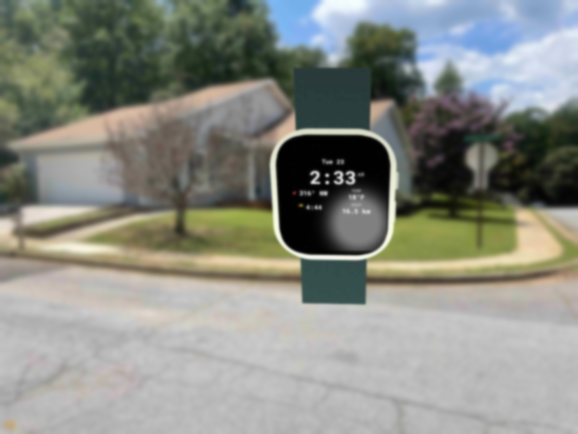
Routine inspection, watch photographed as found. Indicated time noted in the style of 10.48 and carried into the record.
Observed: 2.33
